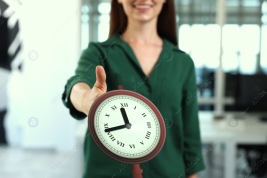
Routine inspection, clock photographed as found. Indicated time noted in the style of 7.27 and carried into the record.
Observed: 11.43
